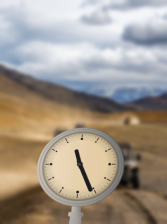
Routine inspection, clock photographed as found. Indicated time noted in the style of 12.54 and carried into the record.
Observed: 11.26
